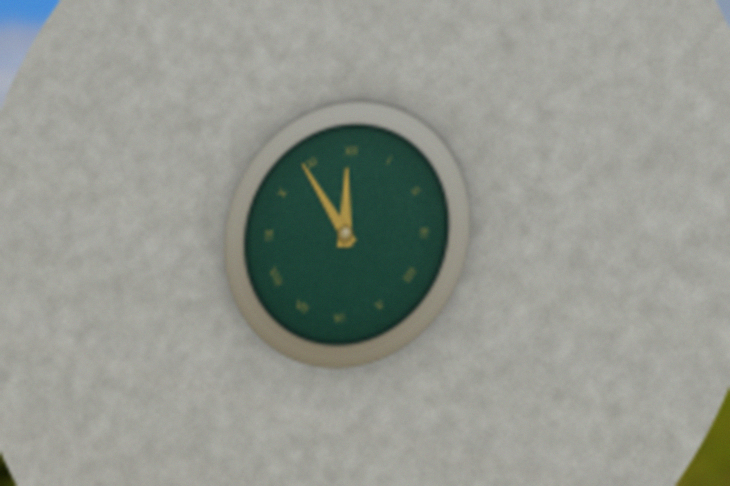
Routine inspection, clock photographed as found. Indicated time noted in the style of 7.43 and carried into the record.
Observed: 11.54
